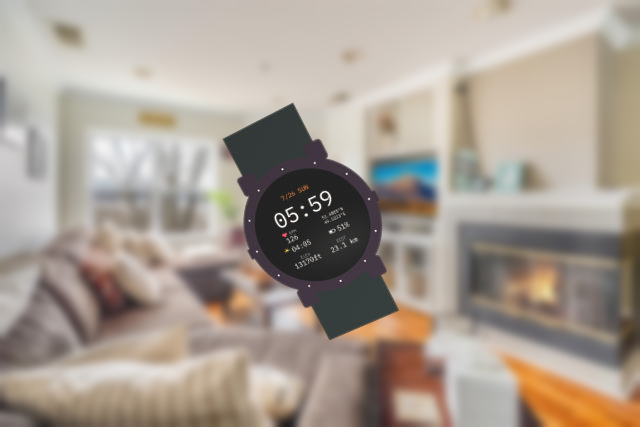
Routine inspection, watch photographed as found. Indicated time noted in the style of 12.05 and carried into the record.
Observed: 5.59
